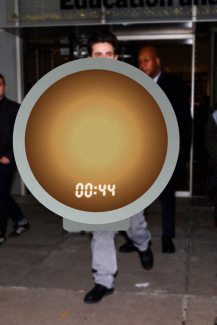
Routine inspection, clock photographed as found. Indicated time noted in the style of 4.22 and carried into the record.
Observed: 0.44
